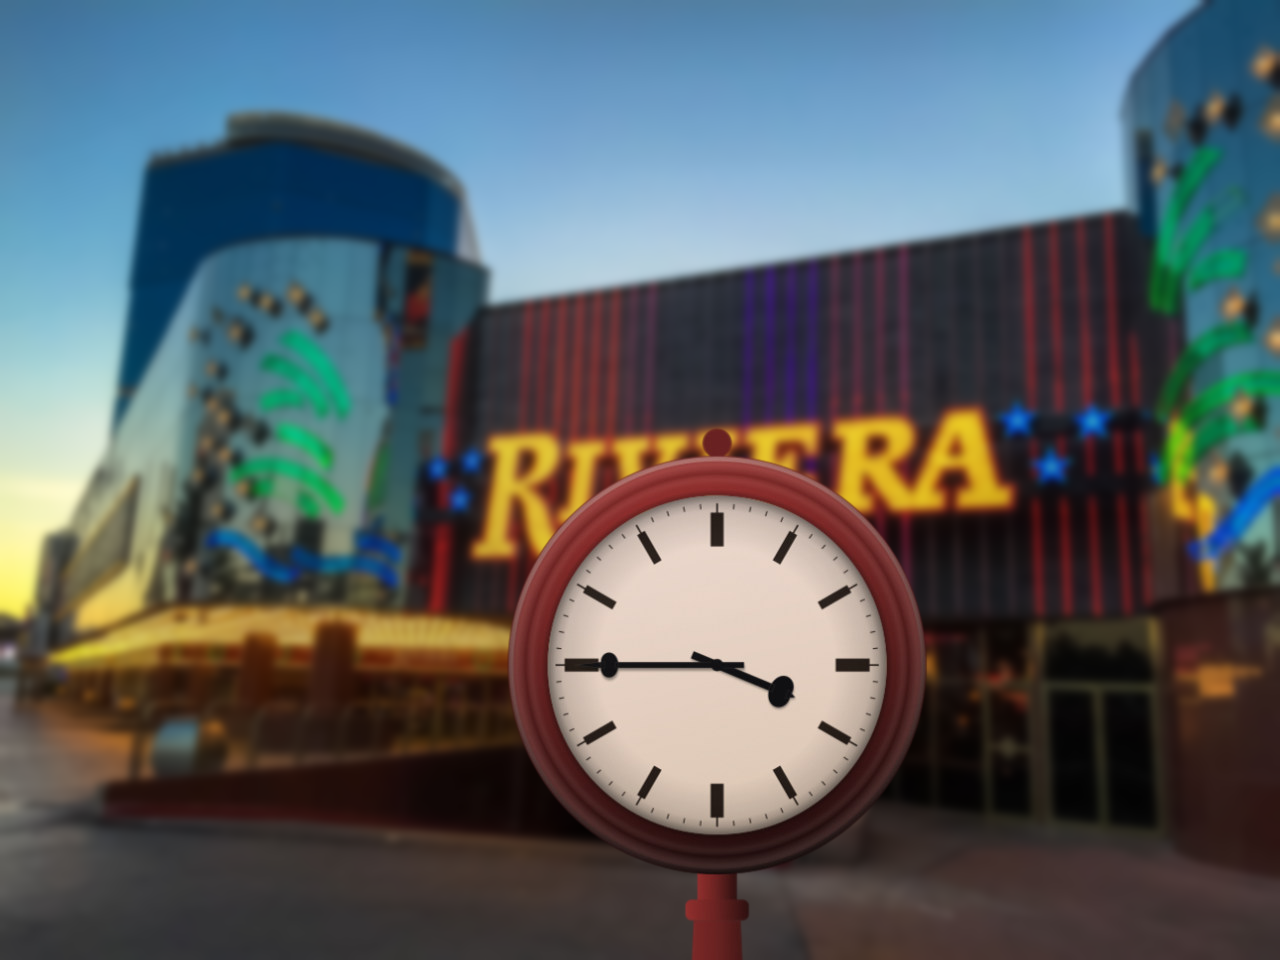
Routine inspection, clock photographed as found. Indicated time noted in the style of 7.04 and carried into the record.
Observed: 3.45
